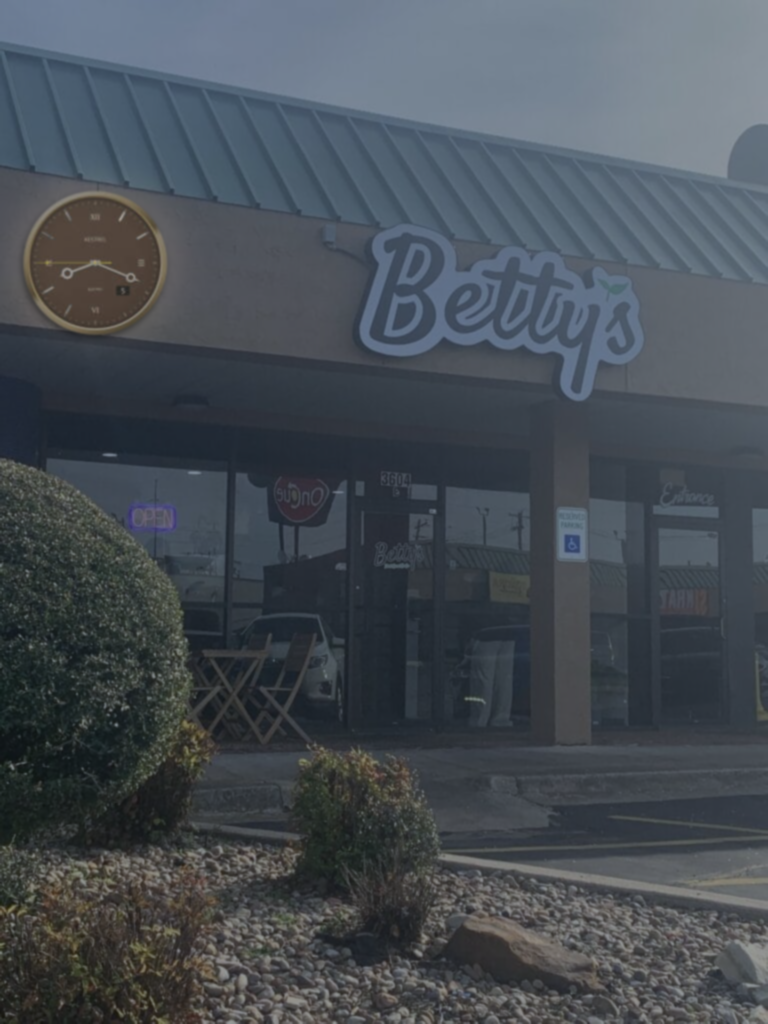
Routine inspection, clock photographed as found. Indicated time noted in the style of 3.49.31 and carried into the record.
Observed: 8.18.45
